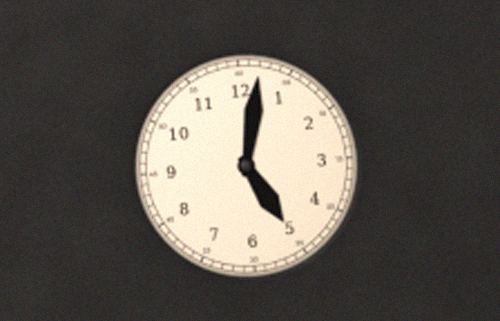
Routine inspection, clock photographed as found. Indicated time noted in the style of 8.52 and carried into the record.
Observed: 5.02
